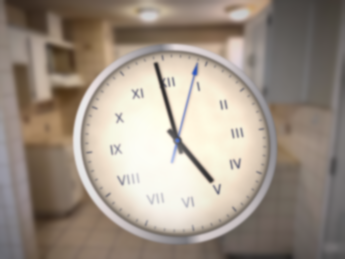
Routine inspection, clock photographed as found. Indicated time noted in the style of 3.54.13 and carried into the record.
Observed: 4.59.04
